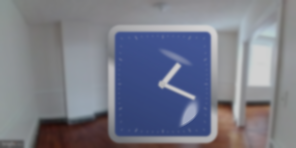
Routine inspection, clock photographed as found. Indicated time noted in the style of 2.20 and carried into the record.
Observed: 1.19
